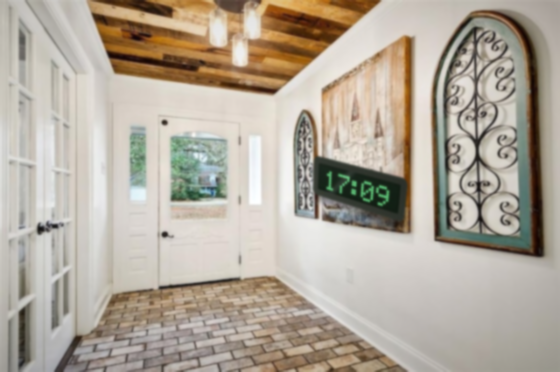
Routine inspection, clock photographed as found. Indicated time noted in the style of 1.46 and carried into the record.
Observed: 17.09
